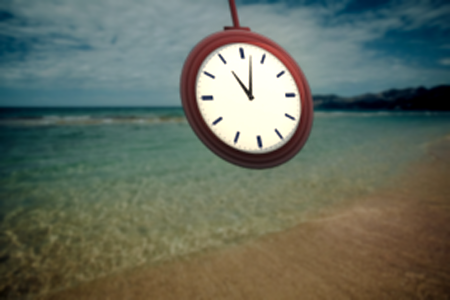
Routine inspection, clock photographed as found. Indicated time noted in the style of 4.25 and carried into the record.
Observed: 11.02
